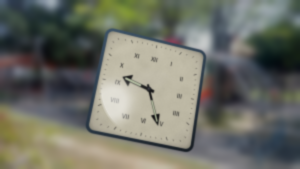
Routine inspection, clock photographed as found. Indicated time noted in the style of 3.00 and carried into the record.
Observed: 9.26
